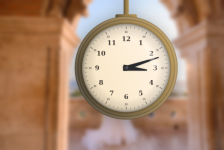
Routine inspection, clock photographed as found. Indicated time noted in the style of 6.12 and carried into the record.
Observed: 3.12
